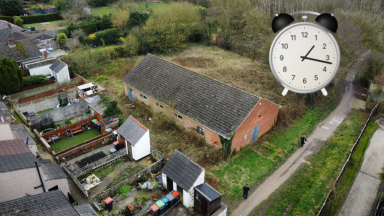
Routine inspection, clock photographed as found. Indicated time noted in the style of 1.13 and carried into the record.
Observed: 1.17
